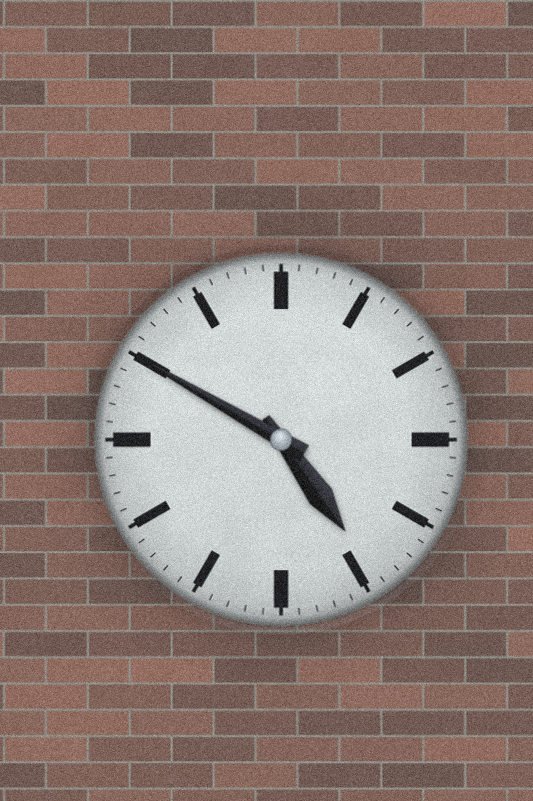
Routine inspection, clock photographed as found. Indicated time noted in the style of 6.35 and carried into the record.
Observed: 4.50
